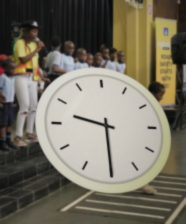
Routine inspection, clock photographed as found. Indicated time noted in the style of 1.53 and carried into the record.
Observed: 9.30
